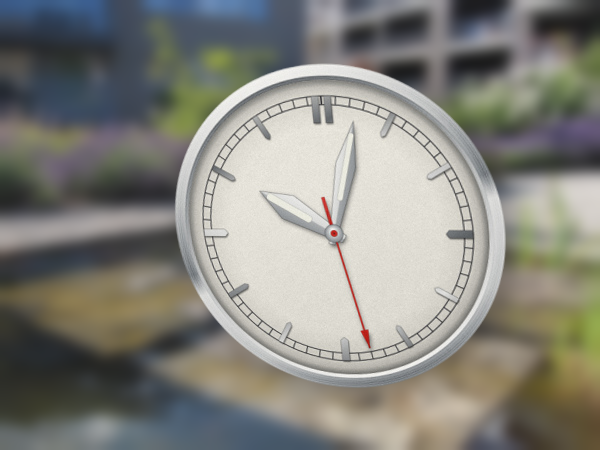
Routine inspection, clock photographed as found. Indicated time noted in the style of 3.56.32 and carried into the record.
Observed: 10.02.28
